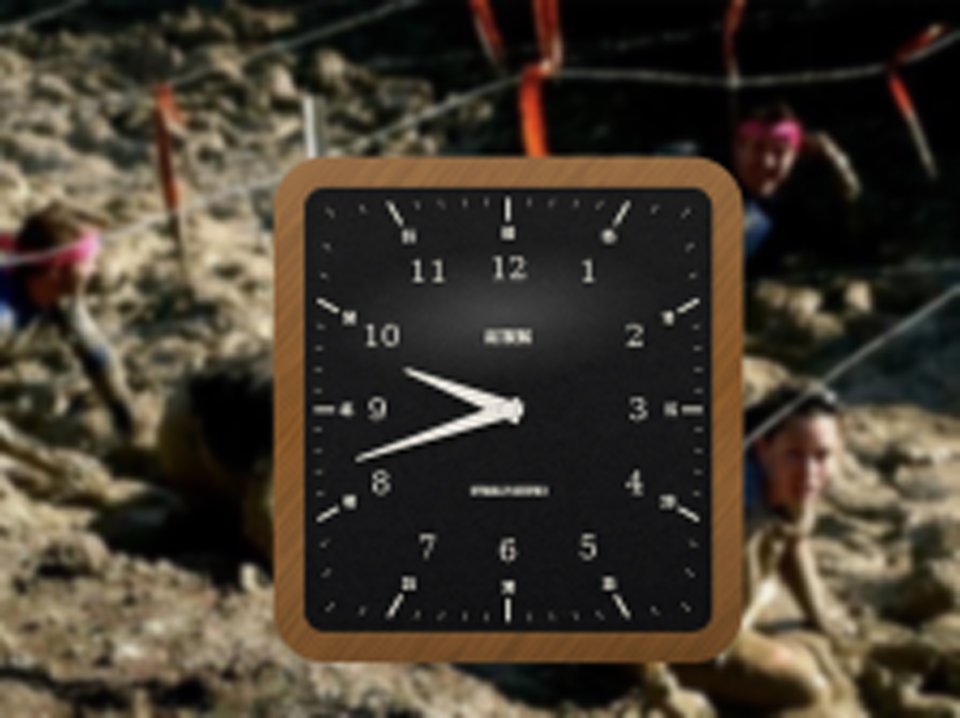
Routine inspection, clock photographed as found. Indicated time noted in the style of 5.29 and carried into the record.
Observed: 9.42
